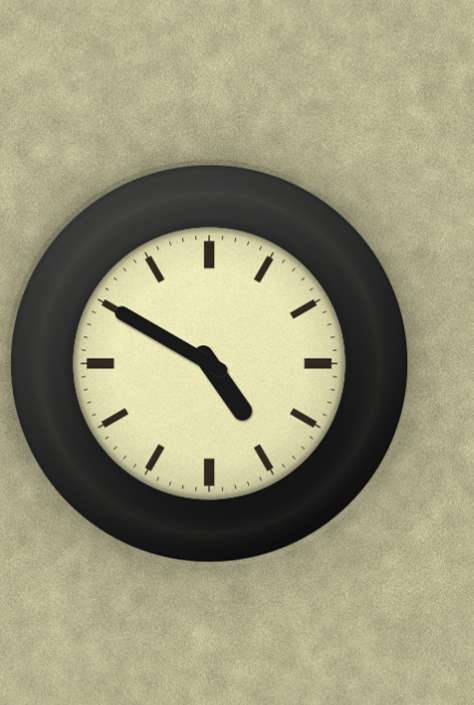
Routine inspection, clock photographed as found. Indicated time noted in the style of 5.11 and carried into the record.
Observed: 4.50
